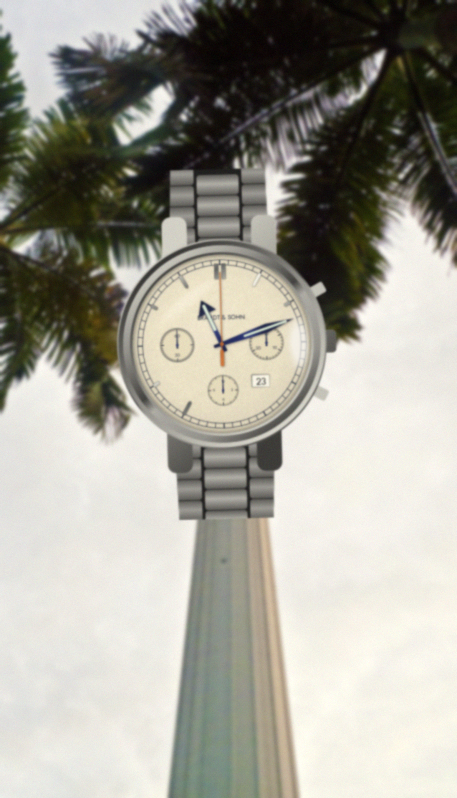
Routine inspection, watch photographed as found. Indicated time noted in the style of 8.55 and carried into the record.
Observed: 11.12
